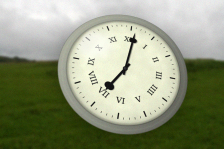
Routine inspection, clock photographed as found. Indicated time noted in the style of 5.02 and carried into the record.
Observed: 7.01
